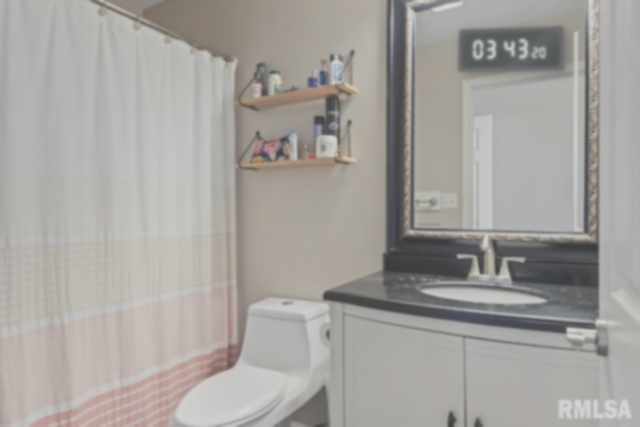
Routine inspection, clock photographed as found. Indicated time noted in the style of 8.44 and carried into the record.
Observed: 3.43
